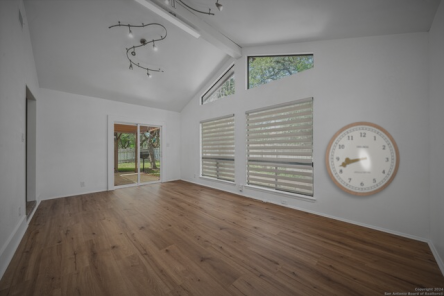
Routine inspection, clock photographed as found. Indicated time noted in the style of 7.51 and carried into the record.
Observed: 8.42
